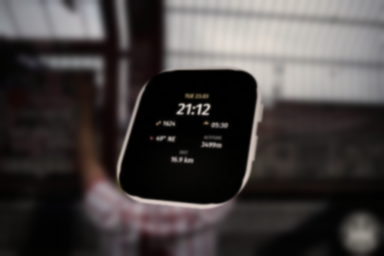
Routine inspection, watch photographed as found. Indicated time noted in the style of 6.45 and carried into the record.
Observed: 21.12
